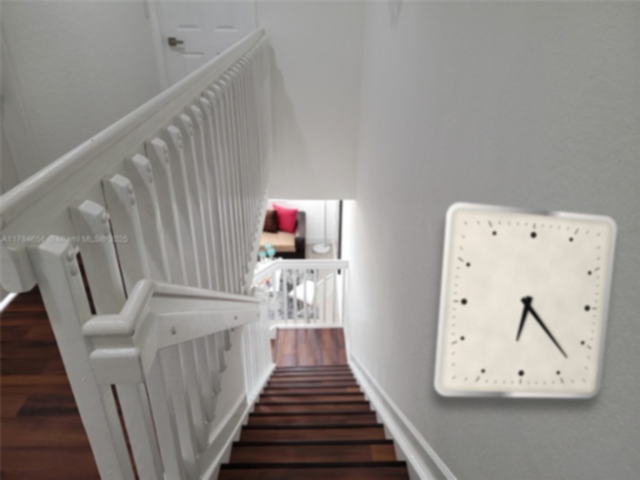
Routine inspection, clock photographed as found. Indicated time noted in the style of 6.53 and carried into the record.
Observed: 6.23
